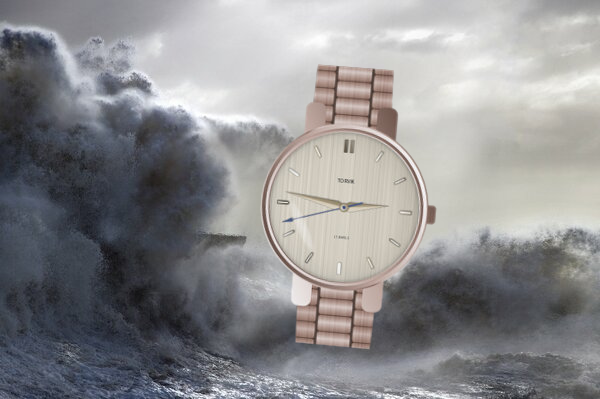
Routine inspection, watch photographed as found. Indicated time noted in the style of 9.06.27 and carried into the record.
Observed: 2.46.42
